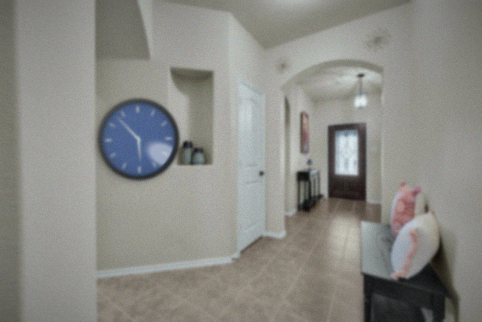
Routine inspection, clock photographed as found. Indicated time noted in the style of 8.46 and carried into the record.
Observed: 5.53
